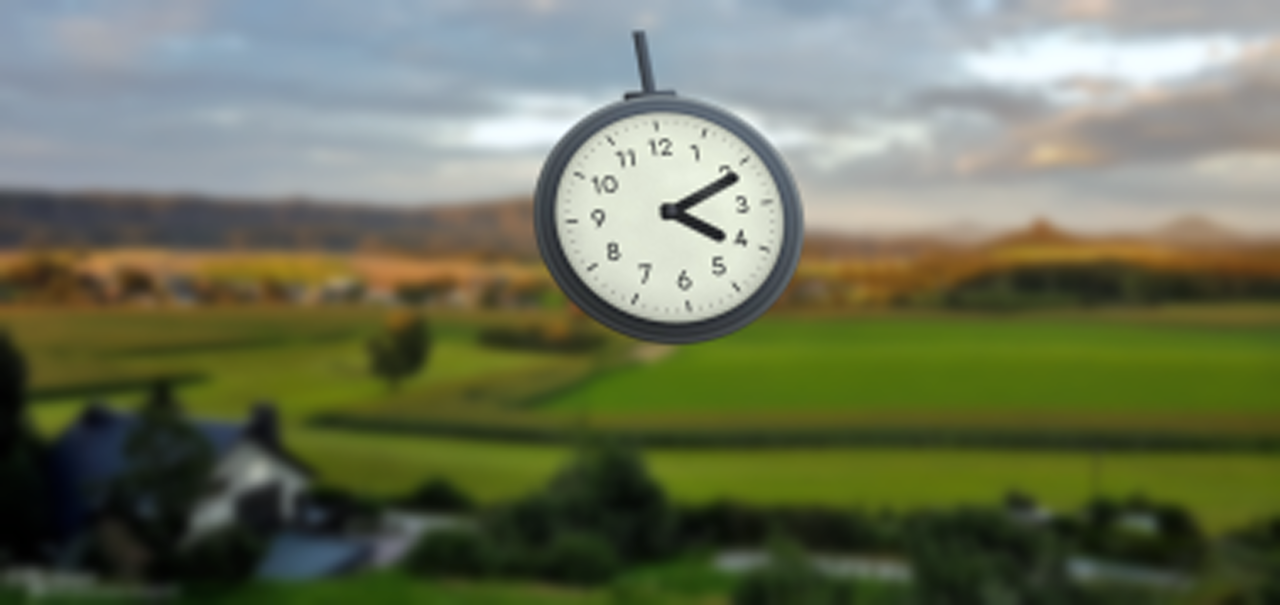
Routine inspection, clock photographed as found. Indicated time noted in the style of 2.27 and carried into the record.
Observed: 4.11
